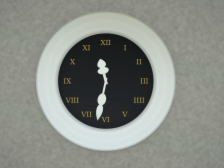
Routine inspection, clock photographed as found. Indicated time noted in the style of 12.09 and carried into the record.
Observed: 11.32
